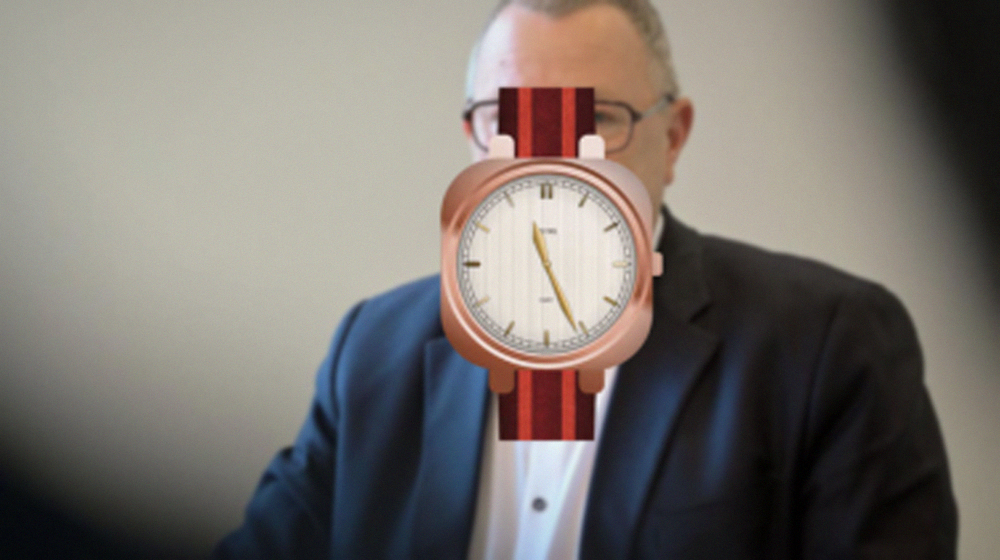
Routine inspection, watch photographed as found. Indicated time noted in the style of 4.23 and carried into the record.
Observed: 11.26
